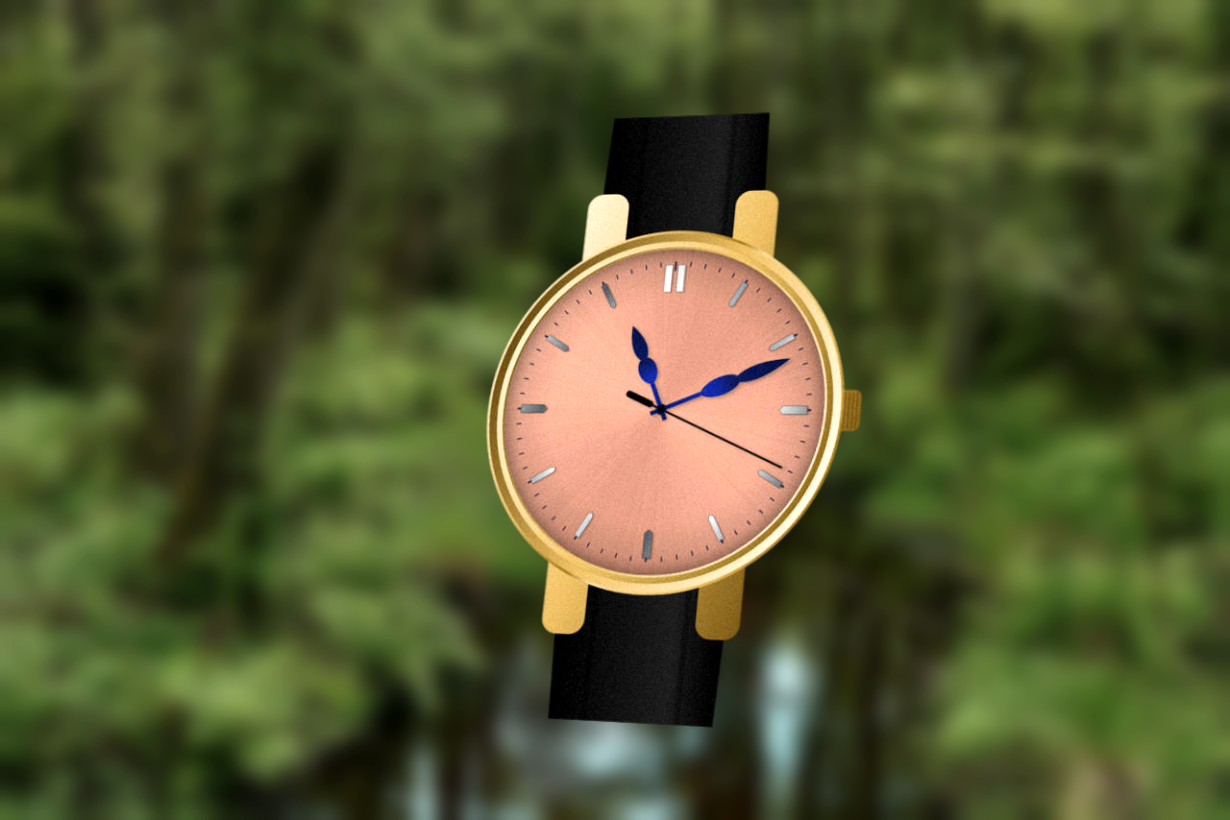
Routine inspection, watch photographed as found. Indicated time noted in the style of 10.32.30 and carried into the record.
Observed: 11.11.19
